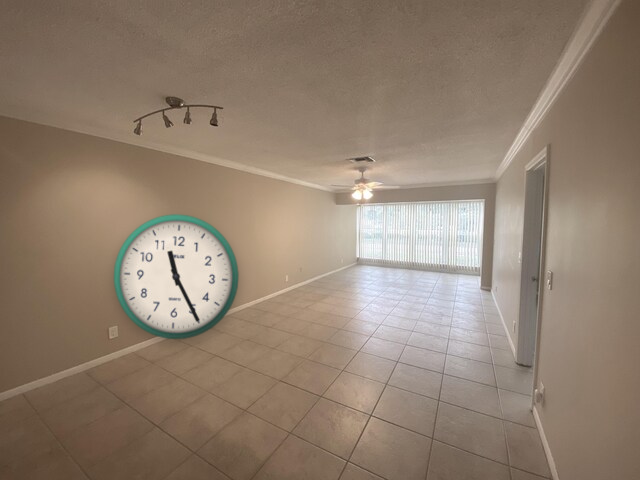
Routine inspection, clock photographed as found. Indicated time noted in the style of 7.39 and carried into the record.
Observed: 11.25
